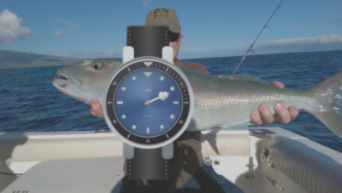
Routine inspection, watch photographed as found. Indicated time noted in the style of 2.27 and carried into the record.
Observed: 2.11
